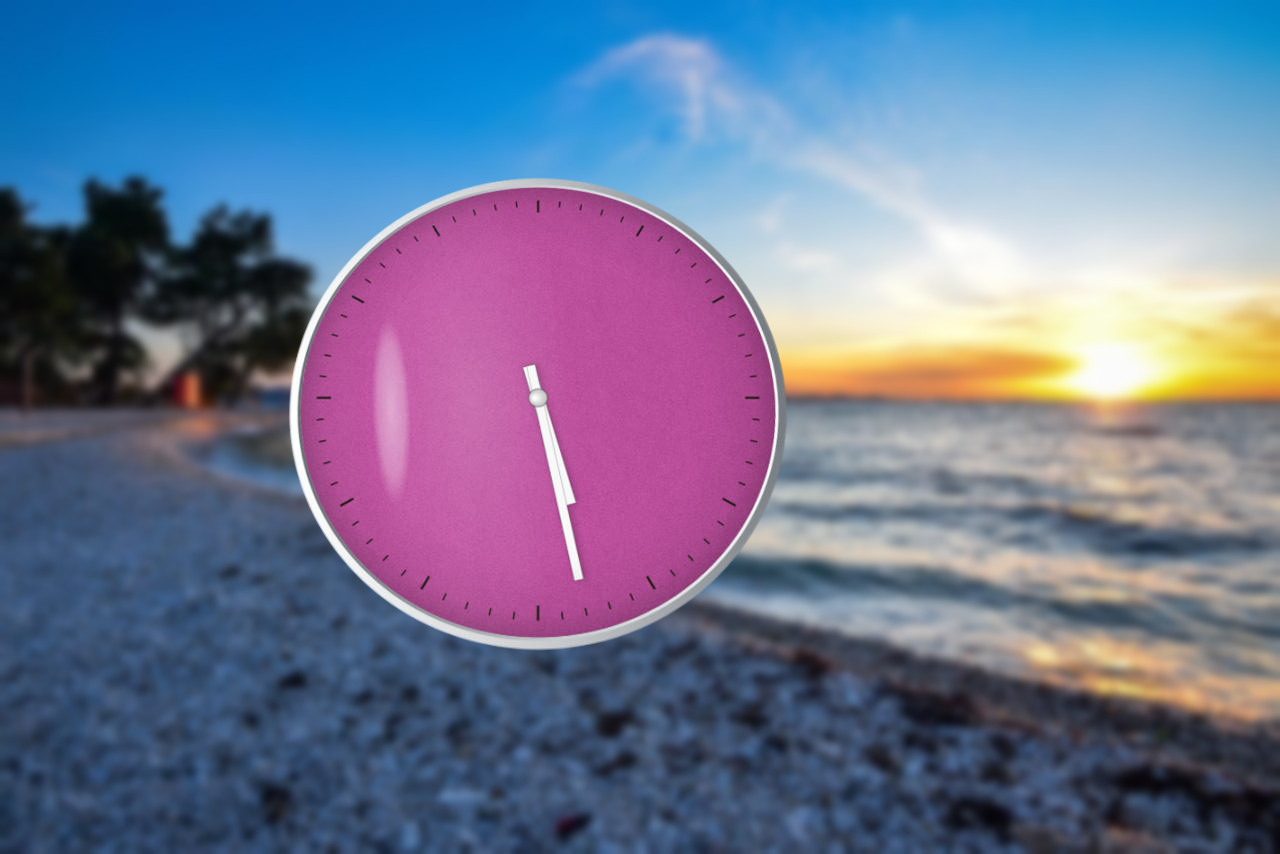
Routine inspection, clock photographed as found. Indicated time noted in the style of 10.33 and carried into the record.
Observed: 5.28
